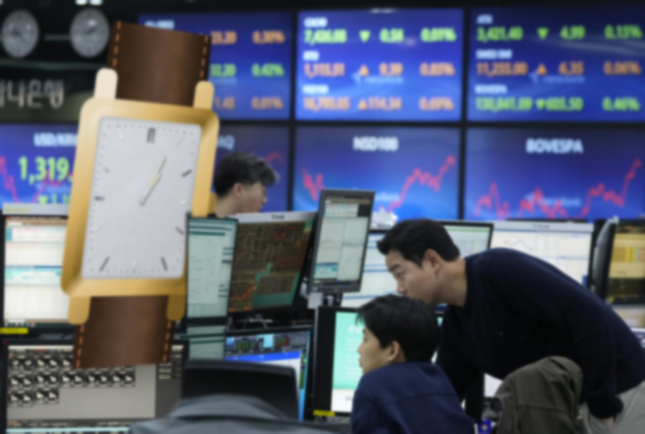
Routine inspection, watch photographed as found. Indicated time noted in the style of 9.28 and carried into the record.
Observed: 1.04
